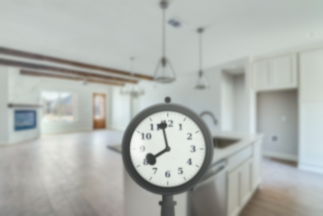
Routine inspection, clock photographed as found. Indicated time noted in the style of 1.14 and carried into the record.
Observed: 7.58
